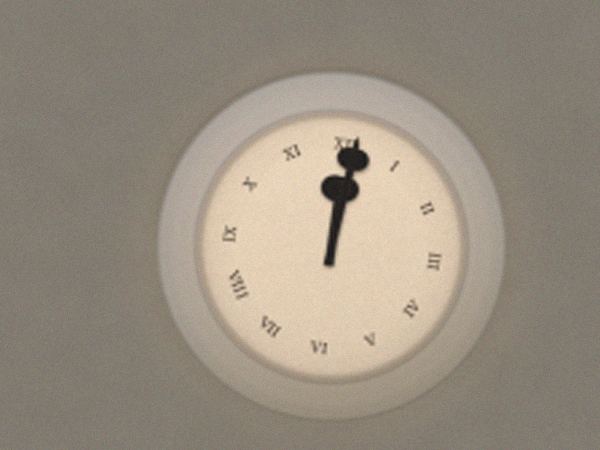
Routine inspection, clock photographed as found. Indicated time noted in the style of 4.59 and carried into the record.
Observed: 12.01
